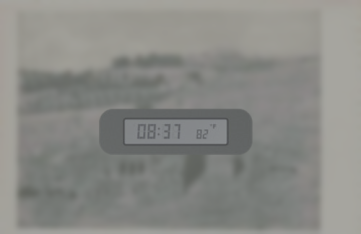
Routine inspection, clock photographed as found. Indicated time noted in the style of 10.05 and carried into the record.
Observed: 8.37
